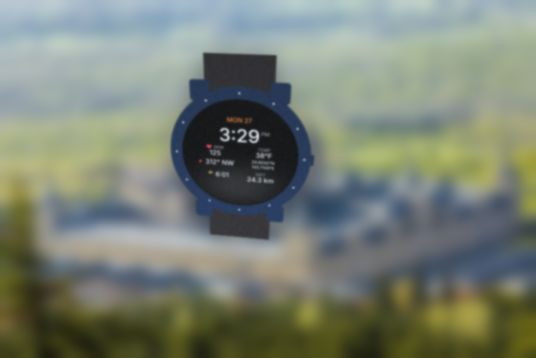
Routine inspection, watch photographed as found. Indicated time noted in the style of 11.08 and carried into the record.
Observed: 3.29
